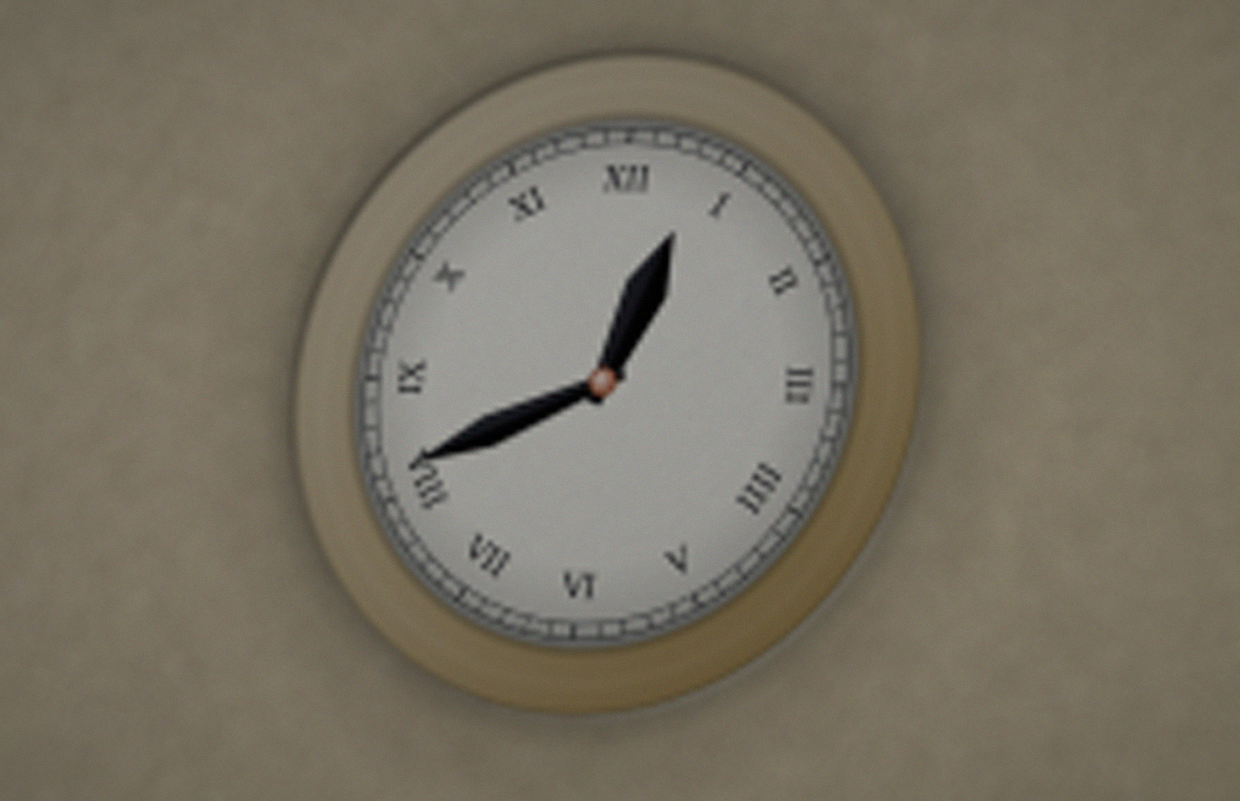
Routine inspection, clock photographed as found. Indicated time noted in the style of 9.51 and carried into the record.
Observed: 12.41
